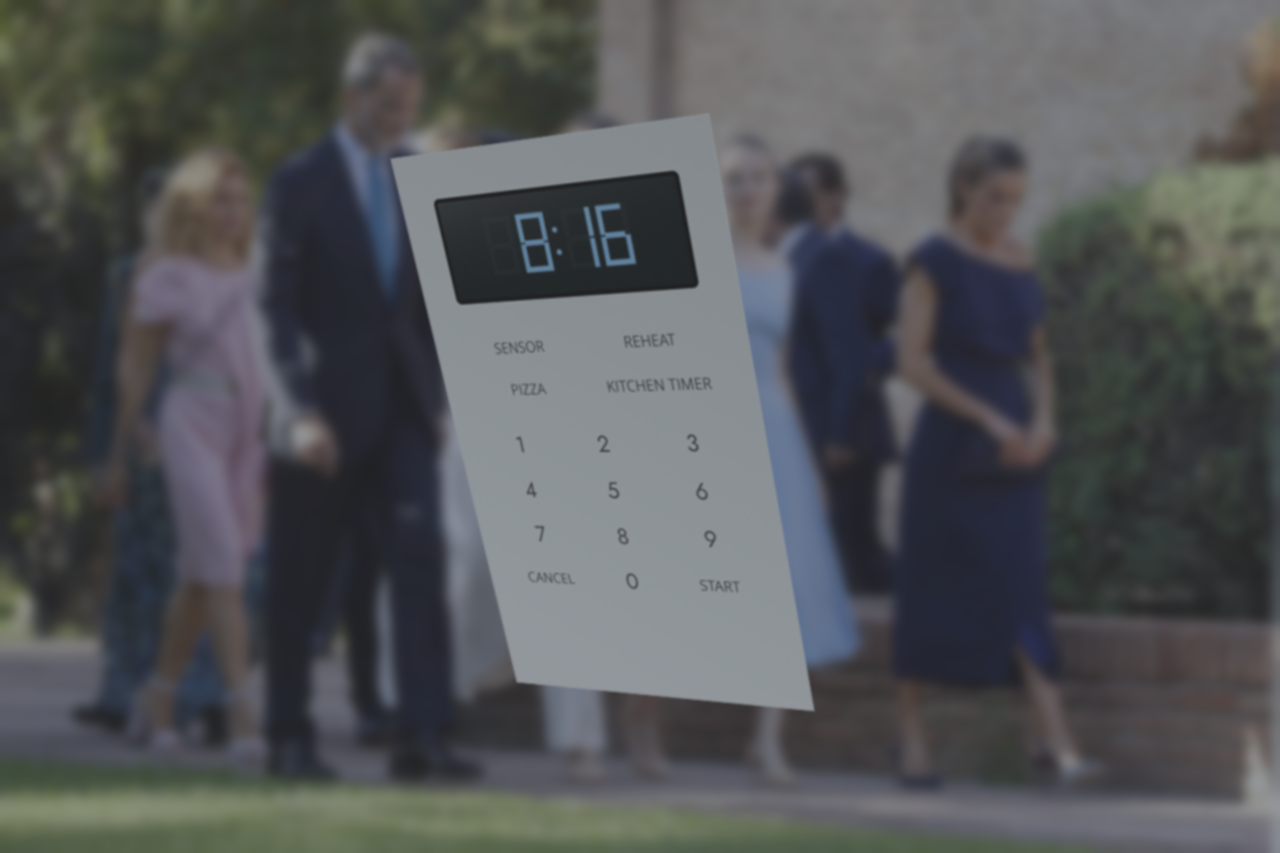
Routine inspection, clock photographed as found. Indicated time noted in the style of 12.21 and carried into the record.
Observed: 8.16
